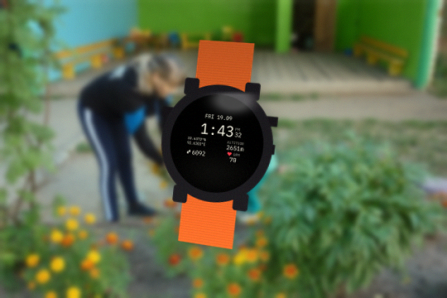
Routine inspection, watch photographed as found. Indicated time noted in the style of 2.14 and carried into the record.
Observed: 1.43
